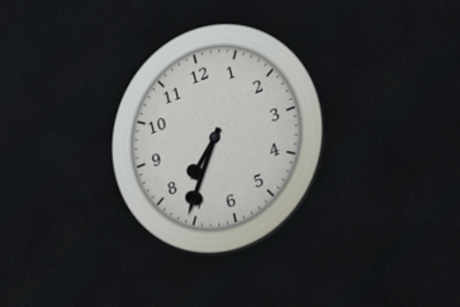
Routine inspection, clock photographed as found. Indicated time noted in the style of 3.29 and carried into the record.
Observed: 7.36
